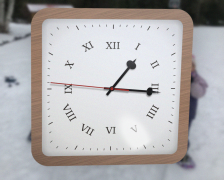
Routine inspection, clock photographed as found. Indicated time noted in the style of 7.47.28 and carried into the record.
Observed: 1.15.46
